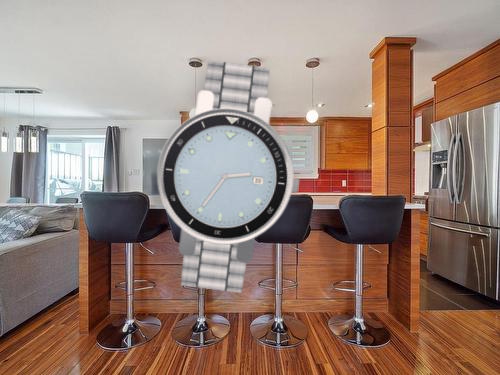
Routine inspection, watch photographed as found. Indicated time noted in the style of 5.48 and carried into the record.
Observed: 2.35
